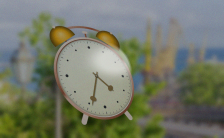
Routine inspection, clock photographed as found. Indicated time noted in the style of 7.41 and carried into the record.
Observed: 4.34
